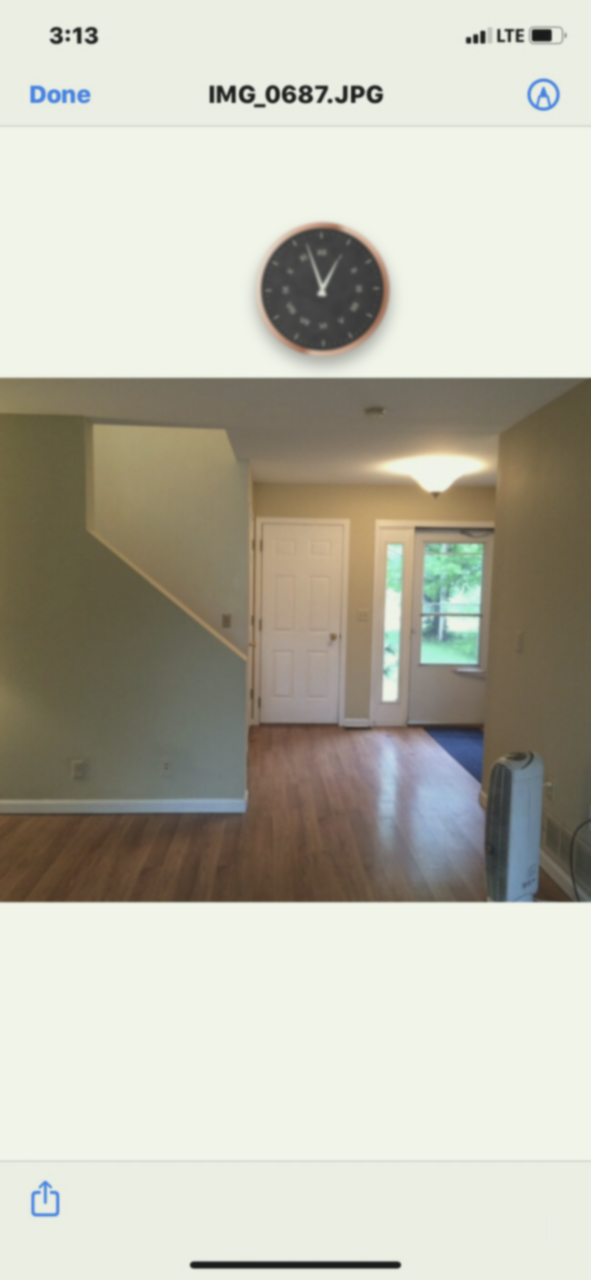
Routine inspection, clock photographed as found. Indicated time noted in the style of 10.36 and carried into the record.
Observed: 12.57
